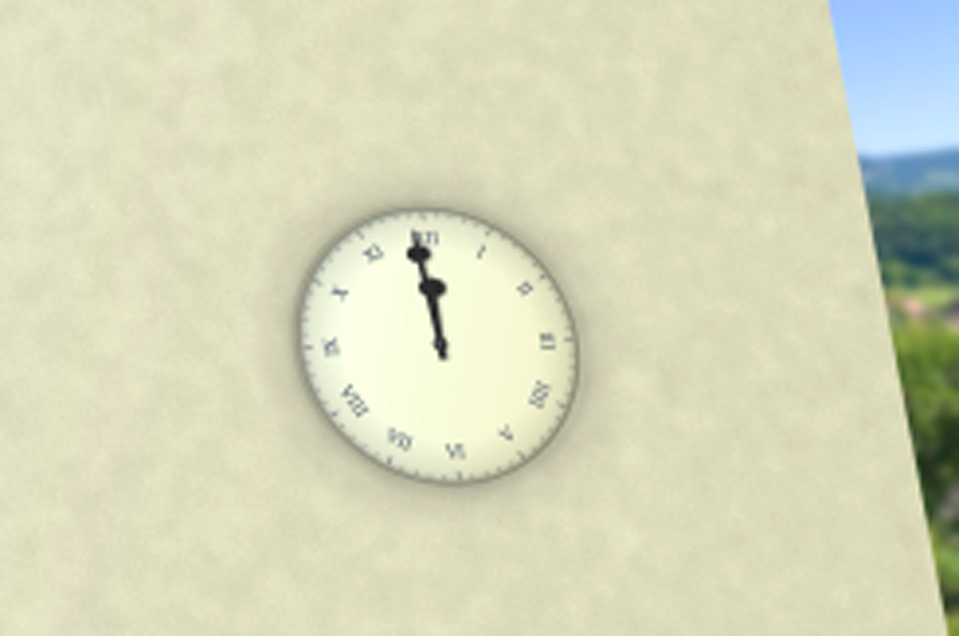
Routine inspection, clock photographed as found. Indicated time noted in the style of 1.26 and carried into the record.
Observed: 11.59
